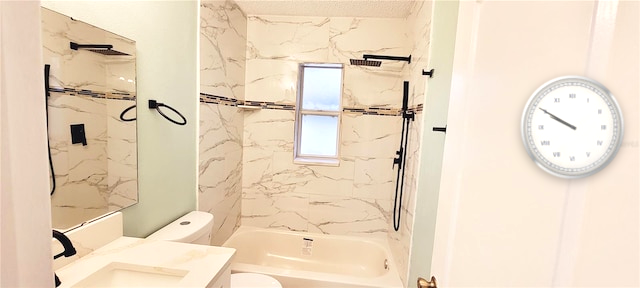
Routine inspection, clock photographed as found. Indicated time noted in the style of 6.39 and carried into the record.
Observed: 9.50
